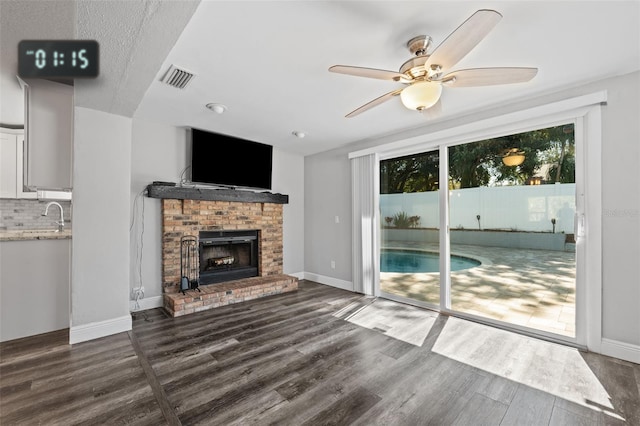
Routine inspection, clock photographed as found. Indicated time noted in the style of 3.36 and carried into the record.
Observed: 1.15
